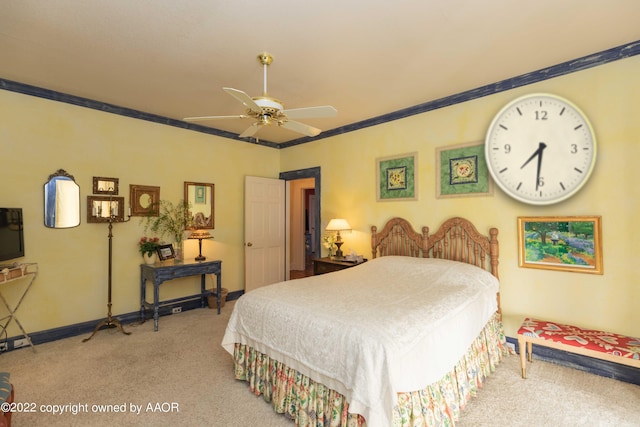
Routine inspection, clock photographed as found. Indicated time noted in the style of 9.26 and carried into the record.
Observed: 7.31
